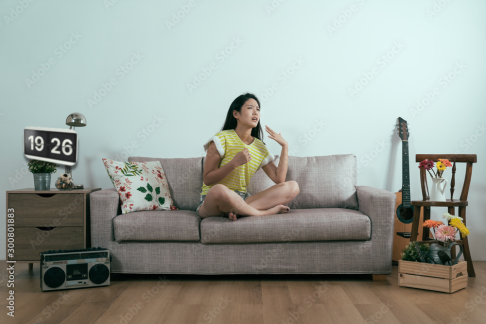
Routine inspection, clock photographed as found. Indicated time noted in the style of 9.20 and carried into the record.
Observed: 19.26
